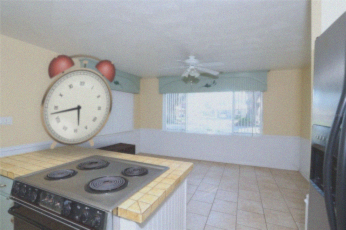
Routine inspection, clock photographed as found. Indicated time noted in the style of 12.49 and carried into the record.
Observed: 5.43
